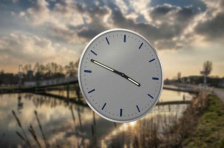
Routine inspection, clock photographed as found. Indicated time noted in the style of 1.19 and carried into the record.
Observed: 3.48
